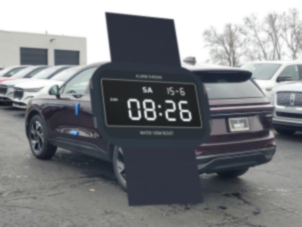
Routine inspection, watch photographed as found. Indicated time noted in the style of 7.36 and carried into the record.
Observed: 8.26
